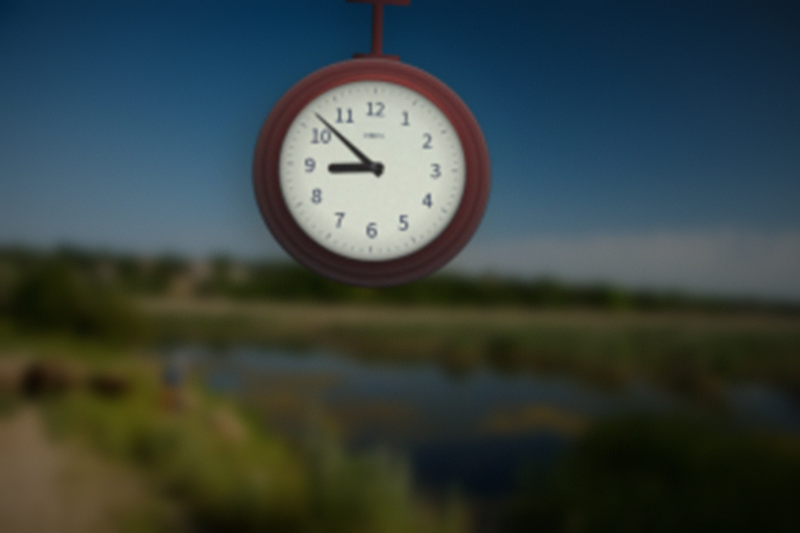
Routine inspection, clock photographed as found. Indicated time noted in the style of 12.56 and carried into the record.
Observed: 8.52
